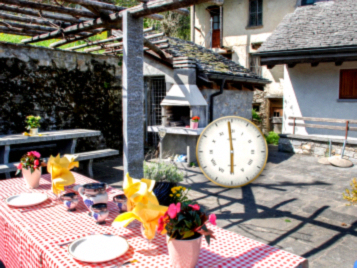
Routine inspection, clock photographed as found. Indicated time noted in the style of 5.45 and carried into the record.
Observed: 5.59
